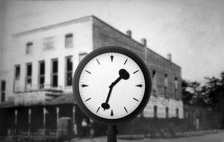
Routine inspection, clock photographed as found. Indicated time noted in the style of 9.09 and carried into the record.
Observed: 1.33
